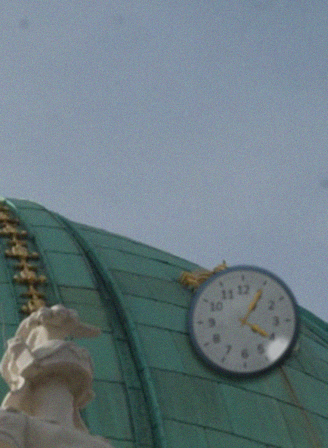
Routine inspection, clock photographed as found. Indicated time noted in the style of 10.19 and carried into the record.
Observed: 4.05
